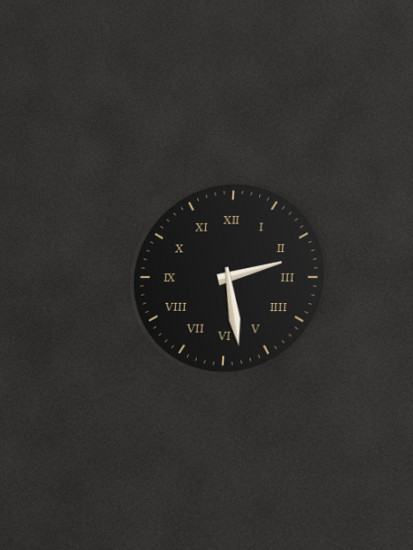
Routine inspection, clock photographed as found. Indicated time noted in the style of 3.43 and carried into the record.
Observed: 2.28
